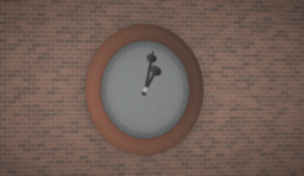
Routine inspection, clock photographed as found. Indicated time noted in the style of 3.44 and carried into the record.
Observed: 1.02
